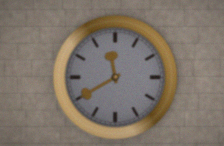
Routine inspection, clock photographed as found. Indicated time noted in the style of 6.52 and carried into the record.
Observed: 11.40
